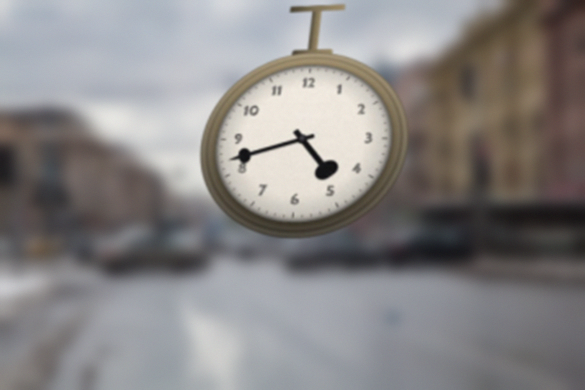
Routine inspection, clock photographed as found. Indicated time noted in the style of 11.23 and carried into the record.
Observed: 4.42
